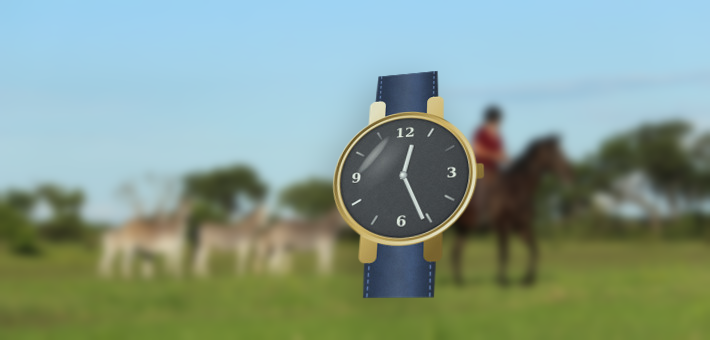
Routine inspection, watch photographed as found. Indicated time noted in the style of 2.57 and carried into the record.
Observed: 12.26
